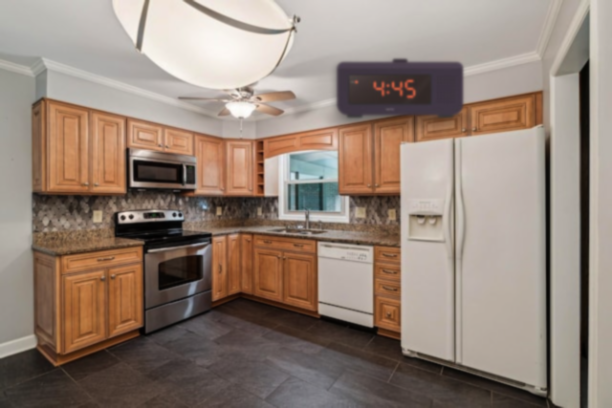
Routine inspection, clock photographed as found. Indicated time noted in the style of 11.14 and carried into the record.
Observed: 4.45
